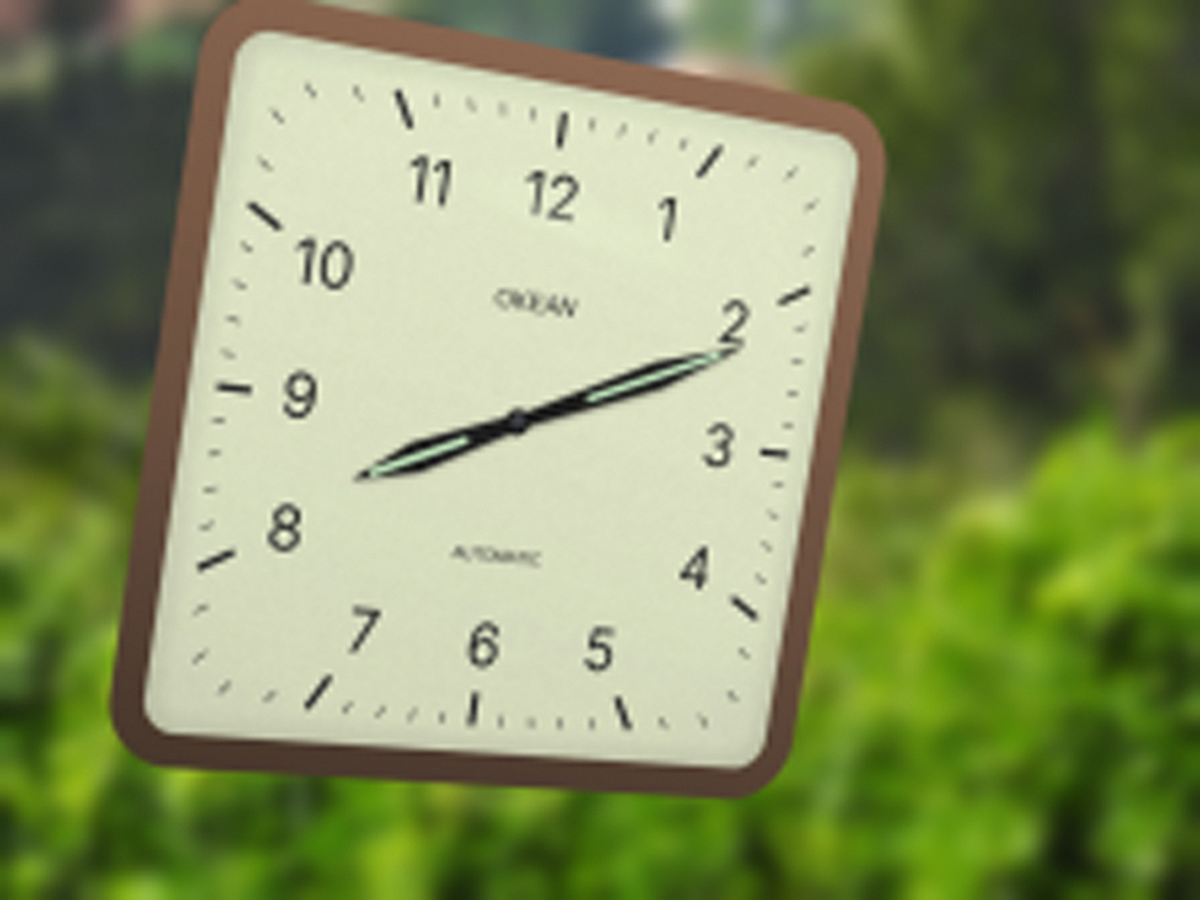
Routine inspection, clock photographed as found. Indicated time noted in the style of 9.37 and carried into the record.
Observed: 8.11
